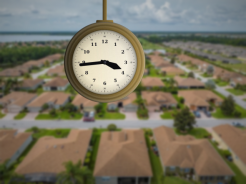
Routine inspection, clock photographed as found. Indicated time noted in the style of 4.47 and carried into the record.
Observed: 3.44
